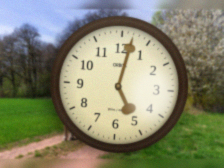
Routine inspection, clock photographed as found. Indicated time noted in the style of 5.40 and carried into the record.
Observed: 5.02
